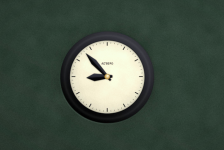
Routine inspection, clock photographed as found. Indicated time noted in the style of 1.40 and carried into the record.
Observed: 8.53
